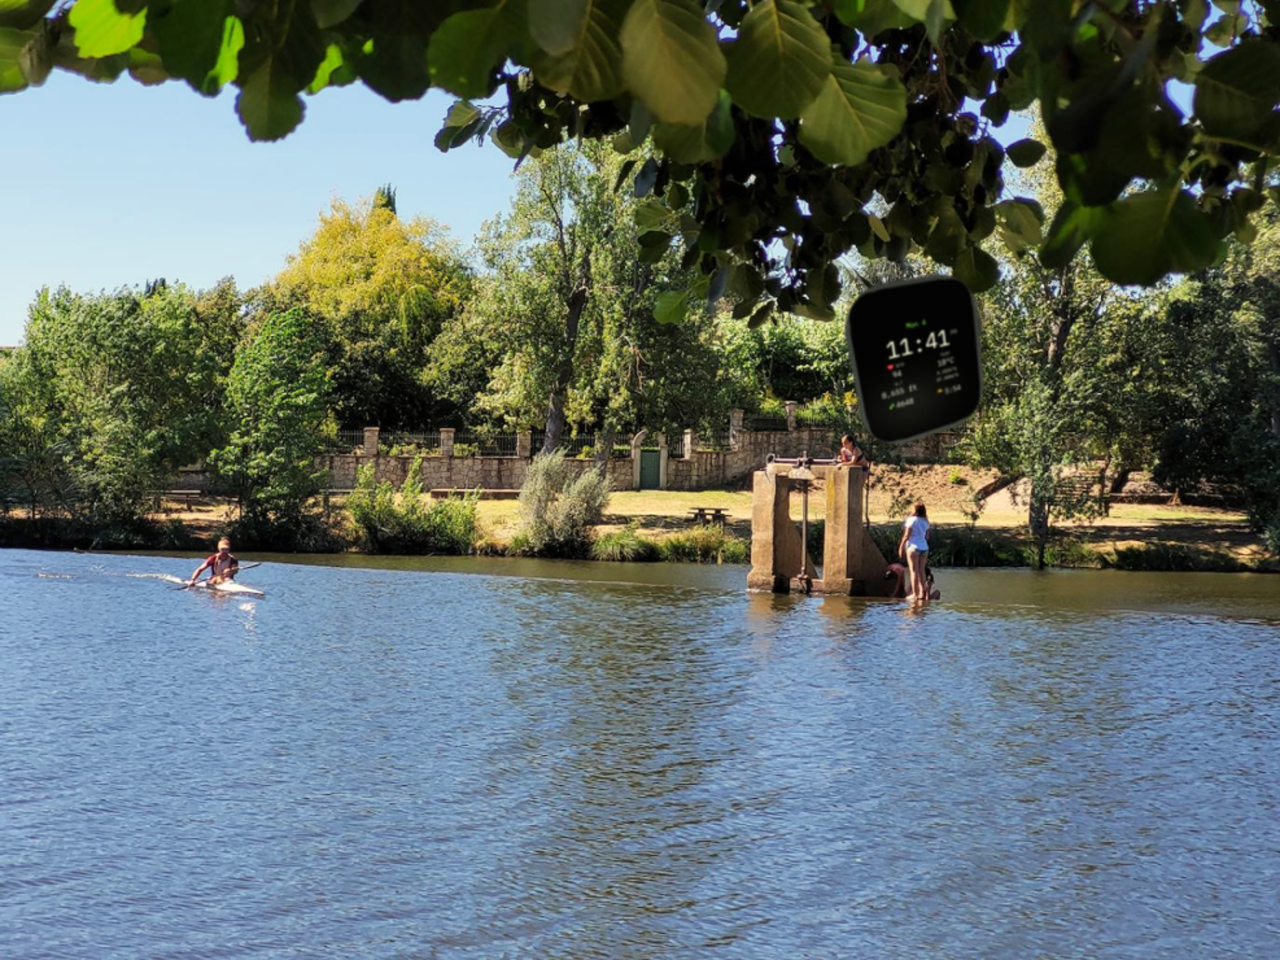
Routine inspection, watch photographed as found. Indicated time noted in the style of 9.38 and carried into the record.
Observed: 11.41
